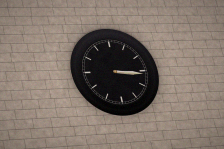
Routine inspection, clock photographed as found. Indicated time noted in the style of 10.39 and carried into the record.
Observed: 3.16
